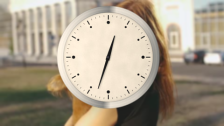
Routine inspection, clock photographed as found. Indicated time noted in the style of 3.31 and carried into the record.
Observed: 12.33
